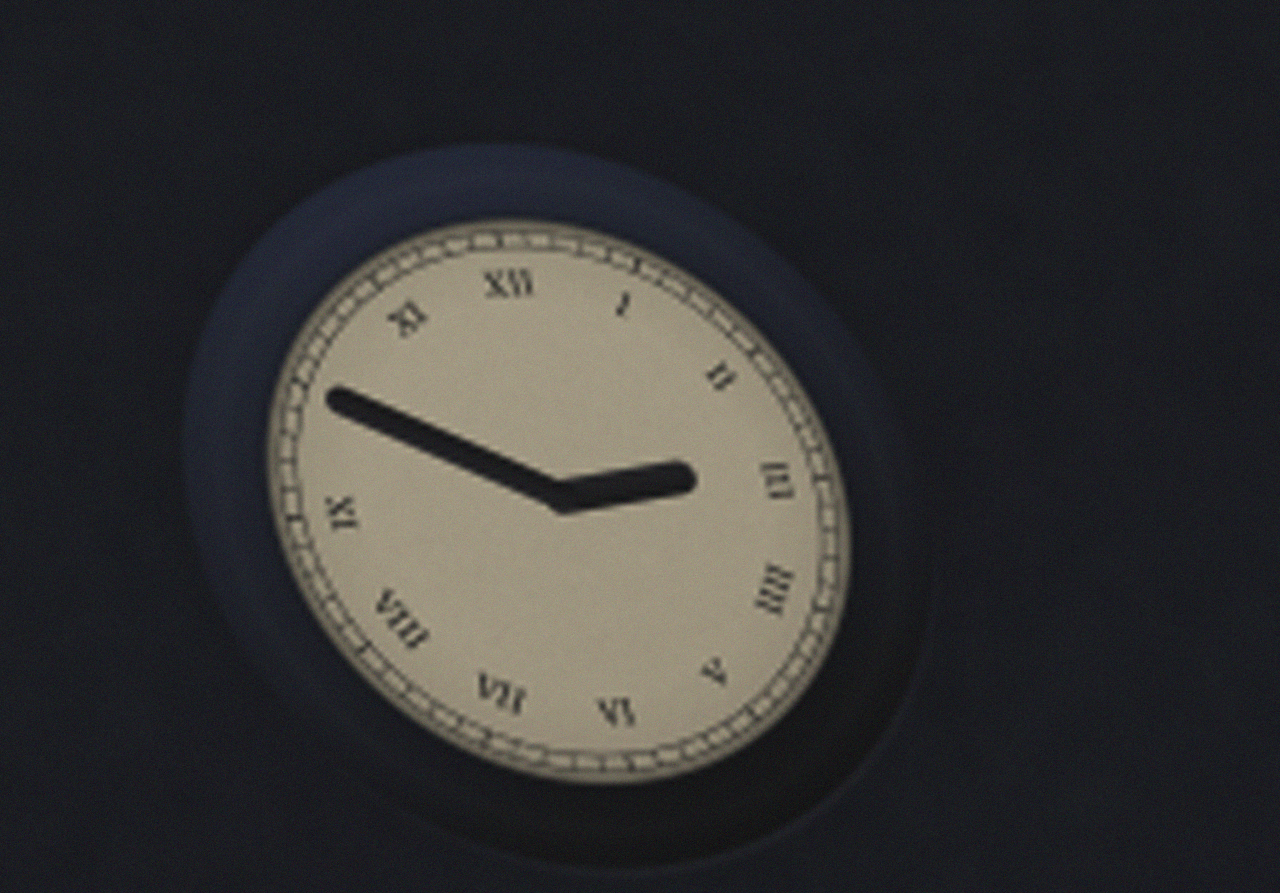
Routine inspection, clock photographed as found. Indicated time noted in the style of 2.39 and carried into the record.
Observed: 2.50
